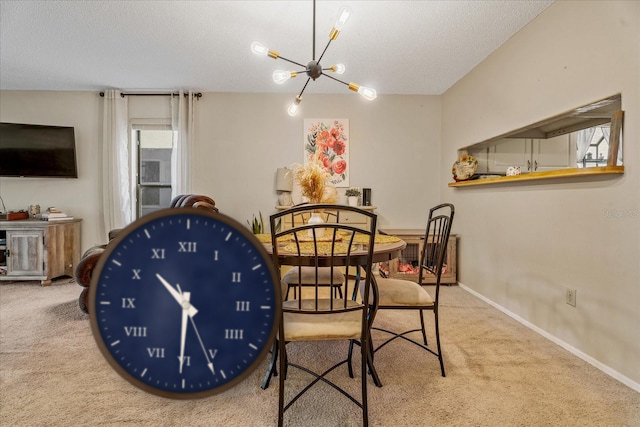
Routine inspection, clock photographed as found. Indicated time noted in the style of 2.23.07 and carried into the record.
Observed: 10.30.26
